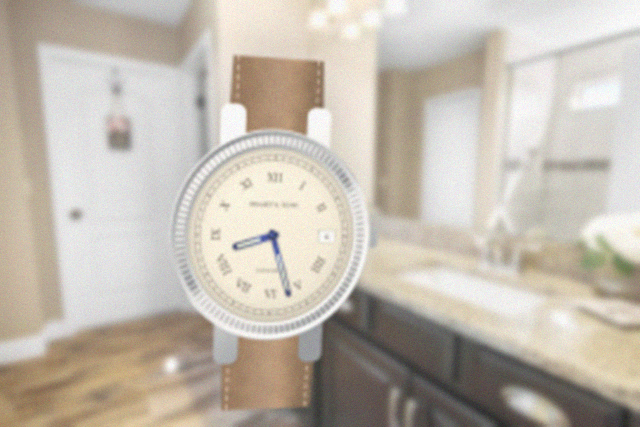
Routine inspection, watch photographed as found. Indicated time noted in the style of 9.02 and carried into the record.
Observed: 8.27
